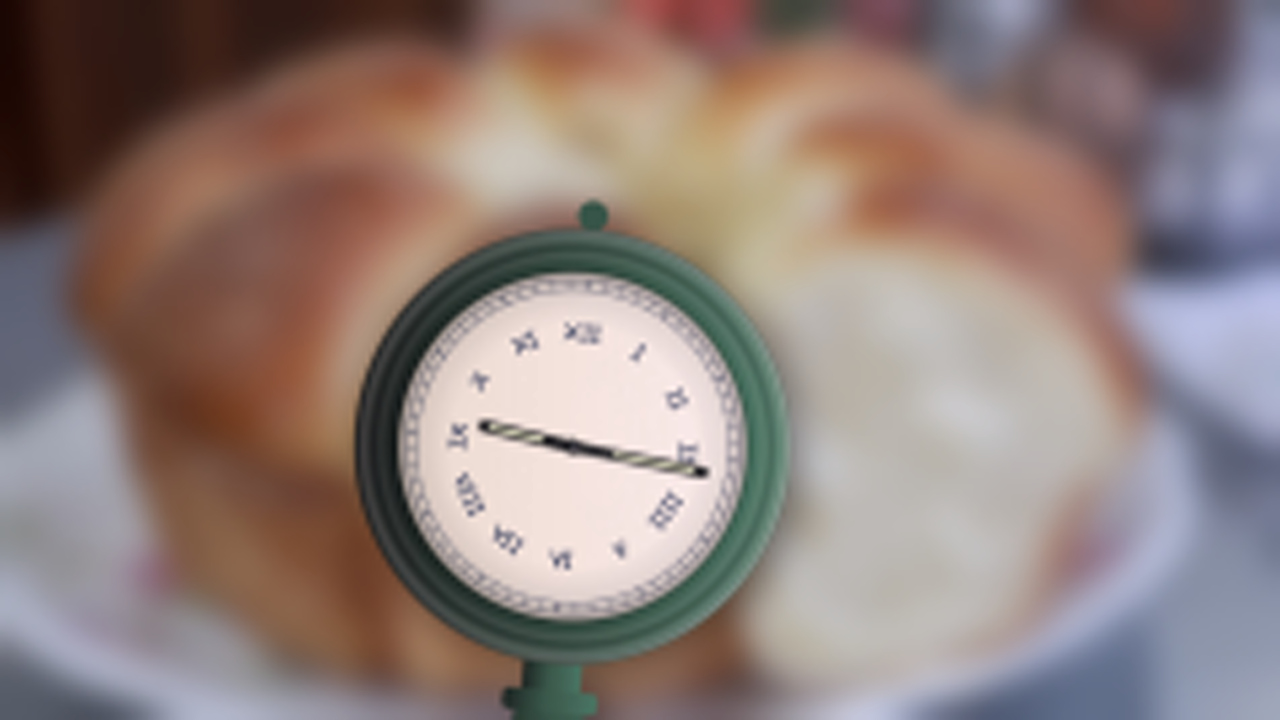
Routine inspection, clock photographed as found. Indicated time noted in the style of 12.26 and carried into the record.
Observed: 9.16
